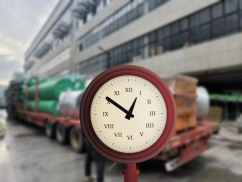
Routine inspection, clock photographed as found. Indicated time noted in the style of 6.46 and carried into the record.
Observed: 12.51
